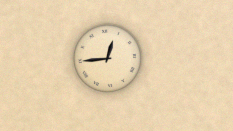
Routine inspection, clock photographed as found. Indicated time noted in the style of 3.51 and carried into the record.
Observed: 12.45
